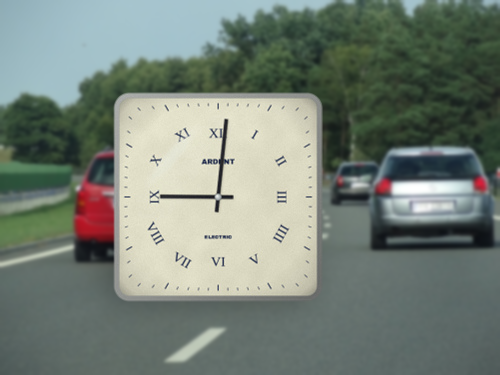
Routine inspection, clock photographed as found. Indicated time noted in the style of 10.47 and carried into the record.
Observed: 9.01
